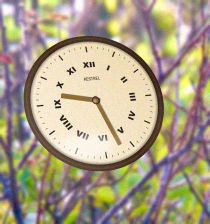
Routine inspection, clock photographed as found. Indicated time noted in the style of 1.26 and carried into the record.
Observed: 9.27
